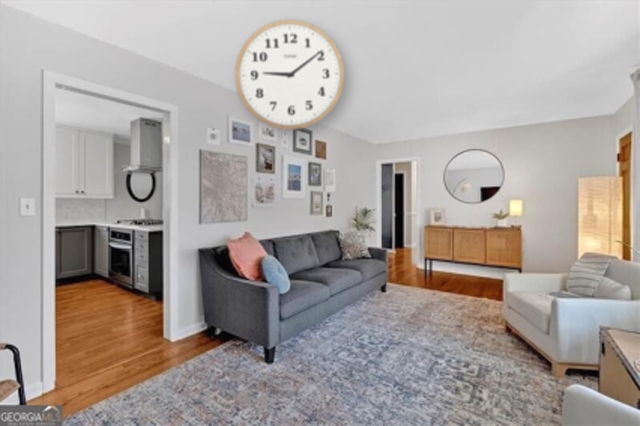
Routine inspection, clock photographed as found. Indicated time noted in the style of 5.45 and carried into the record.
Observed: 9.09
